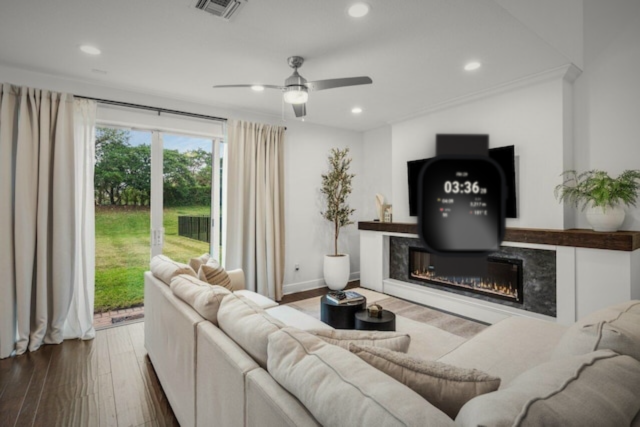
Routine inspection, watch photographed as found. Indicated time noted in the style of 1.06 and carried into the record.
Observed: 3.36
